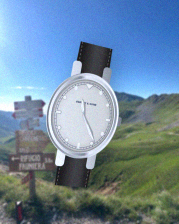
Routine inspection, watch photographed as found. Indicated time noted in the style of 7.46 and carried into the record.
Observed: 11.24
